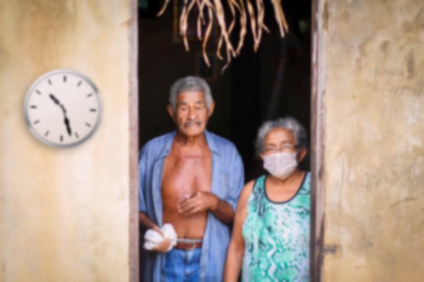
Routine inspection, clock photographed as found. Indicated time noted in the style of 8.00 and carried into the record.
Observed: 10.27
